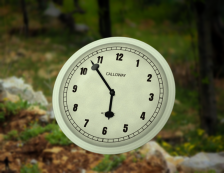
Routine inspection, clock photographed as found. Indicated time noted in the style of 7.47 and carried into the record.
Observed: 5.53
